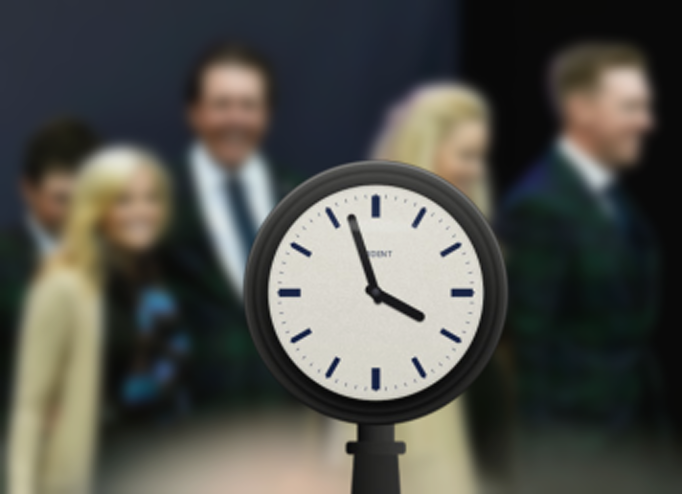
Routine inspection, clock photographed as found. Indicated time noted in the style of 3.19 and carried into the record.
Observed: 3.57
